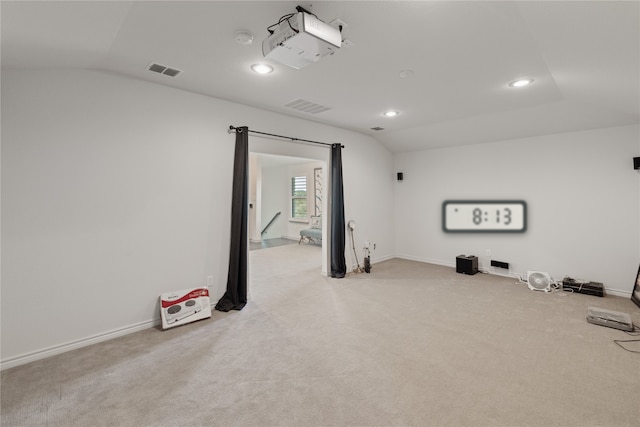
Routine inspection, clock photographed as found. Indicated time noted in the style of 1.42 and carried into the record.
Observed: 8.13
